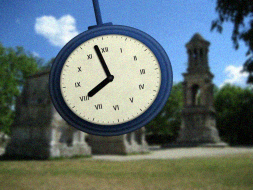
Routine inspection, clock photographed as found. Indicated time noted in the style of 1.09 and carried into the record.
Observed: 7.58
